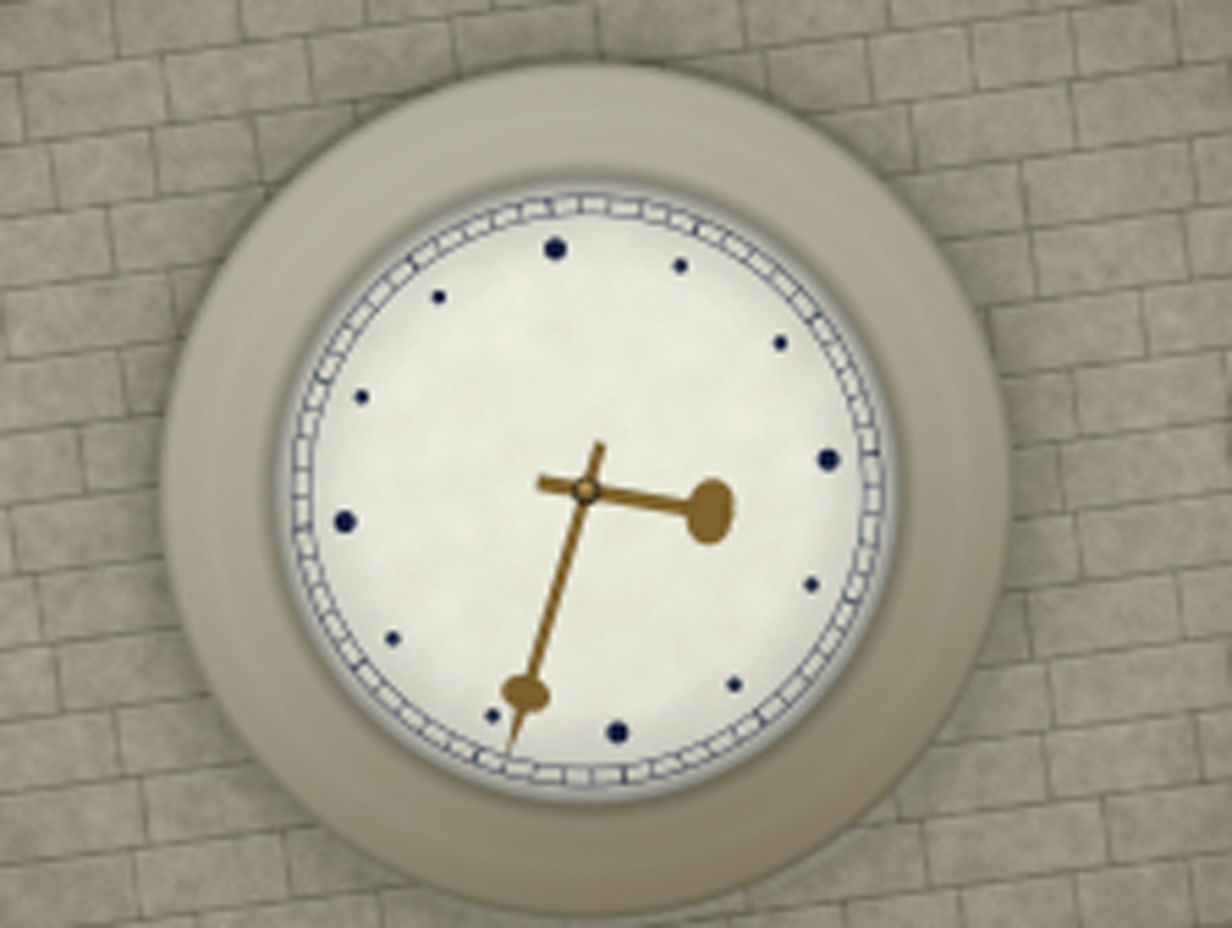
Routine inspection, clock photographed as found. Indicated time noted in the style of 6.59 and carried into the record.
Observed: 3.34
